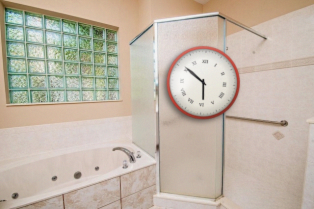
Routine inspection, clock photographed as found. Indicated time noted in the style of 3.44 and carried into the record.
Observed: 5.51
